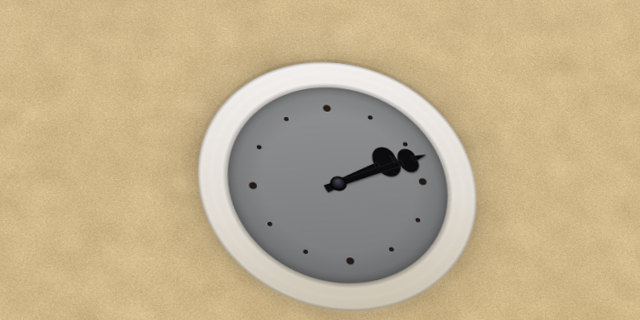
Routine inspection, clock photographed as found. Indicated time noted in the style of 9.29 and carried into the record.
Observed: 2.12
